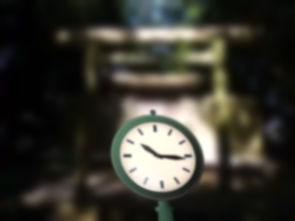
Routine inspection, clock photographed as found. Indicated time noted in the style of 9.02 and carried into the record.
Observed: 10.16
